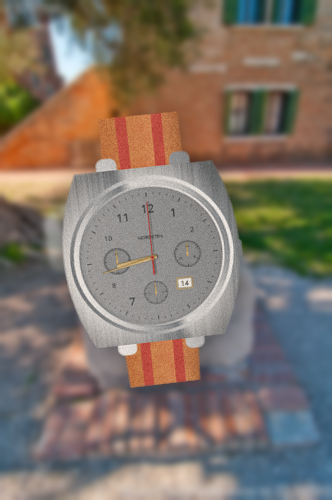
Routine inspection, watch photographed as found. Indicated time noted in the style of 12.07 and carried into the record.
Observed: 8.43
